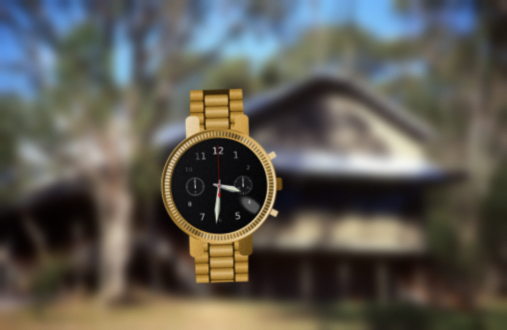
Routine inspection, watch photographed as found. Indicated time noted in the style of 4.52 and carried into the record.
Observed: 3.31
